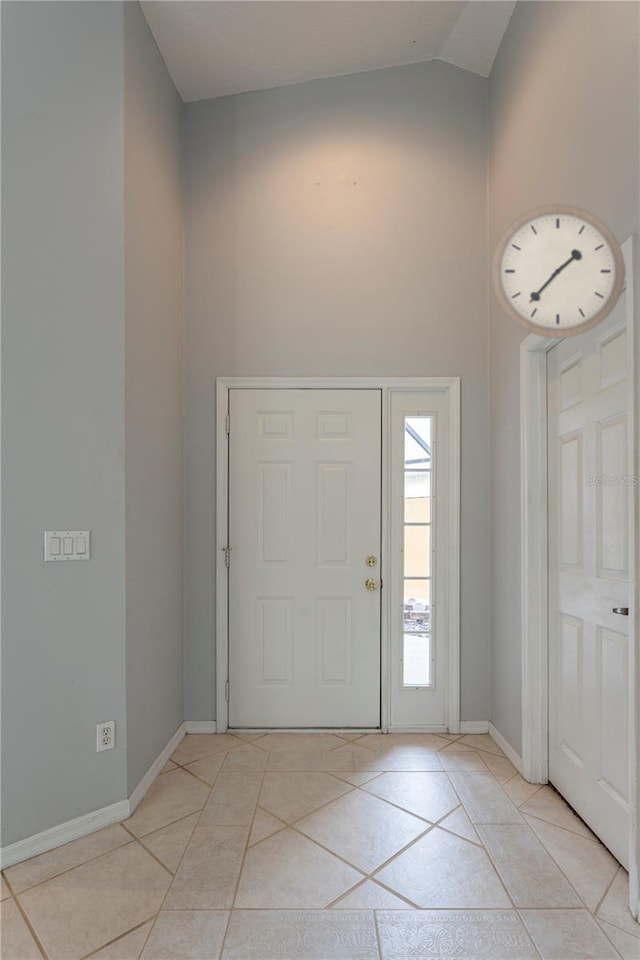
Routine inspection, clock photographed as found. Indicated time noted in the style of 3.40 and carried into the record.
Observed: 1.37
